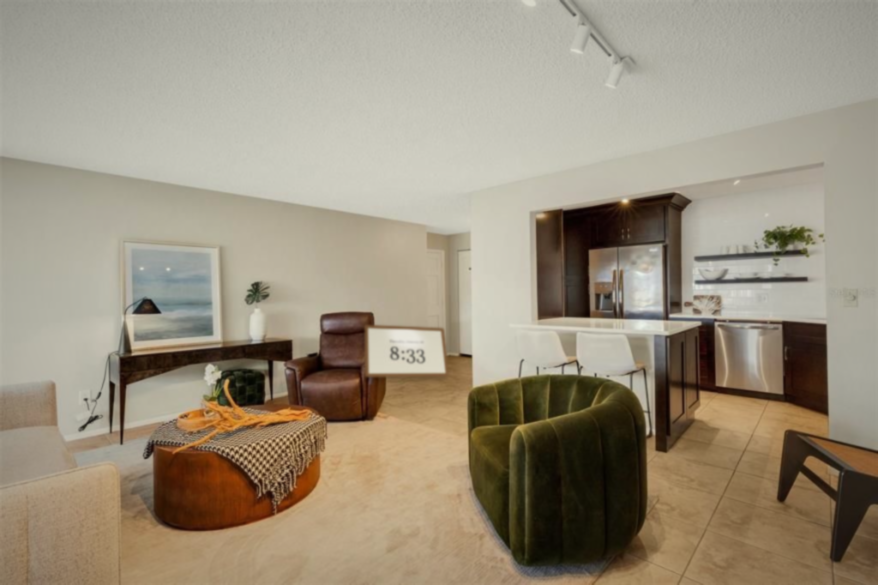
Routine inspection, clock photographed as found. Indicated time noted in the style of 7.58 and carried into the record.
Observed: 8.33
